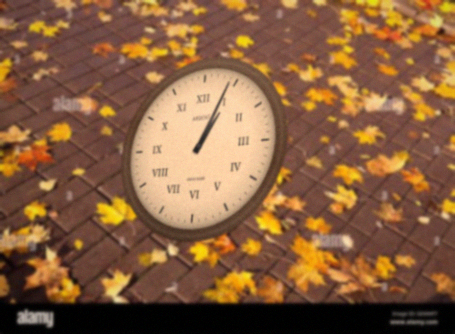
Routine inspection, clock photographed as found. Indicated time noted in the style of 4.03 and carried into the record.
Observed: 1.04
